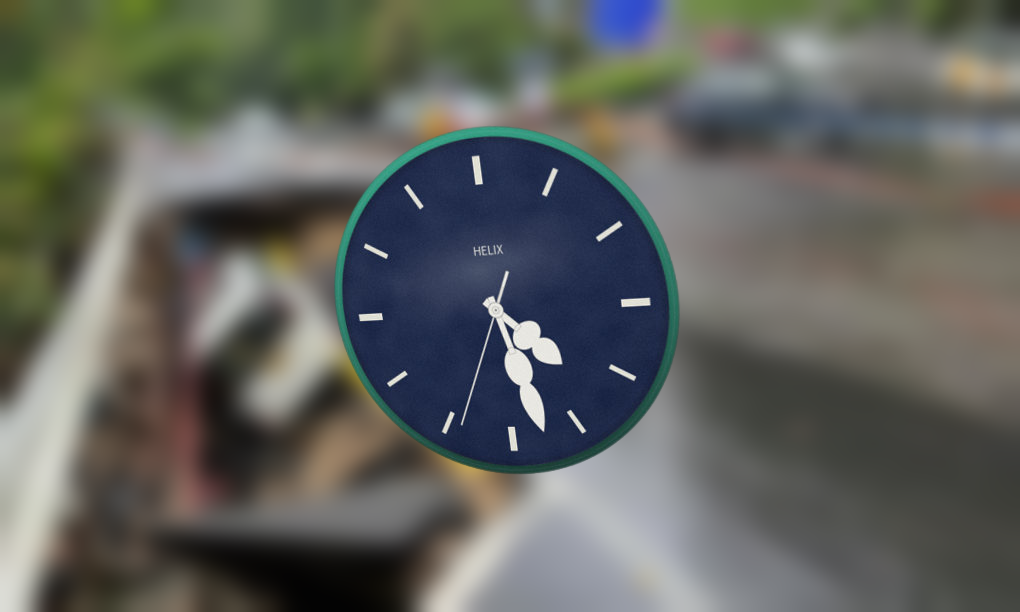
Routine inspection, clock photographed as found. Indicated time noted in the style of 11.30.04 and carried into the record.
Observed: 4.27.34
